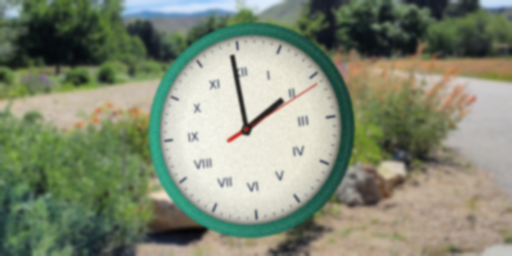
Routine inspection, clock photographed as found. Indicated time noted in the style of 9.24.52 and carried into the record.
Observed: 1.59.11
